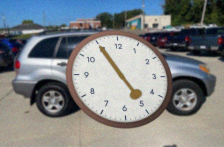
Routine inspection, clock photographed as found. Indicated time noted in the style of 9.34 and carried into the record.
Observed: 4.55
